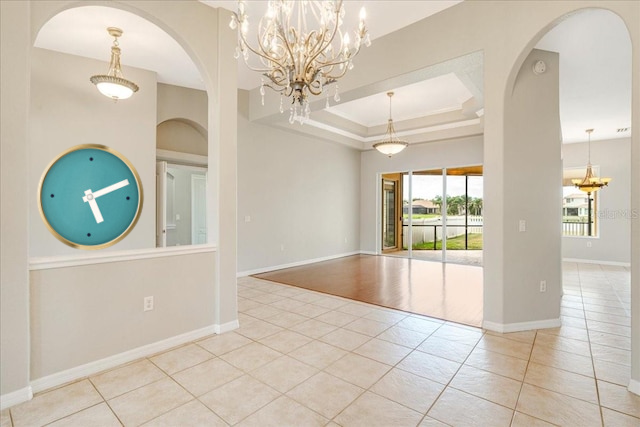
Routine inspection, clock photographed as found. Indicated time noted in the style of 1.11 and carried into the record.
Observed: 5.11
